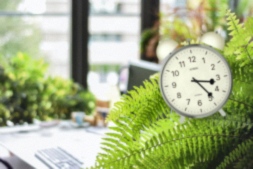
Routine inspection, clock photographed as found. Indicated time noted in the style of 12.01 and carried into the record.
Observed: 3.24
